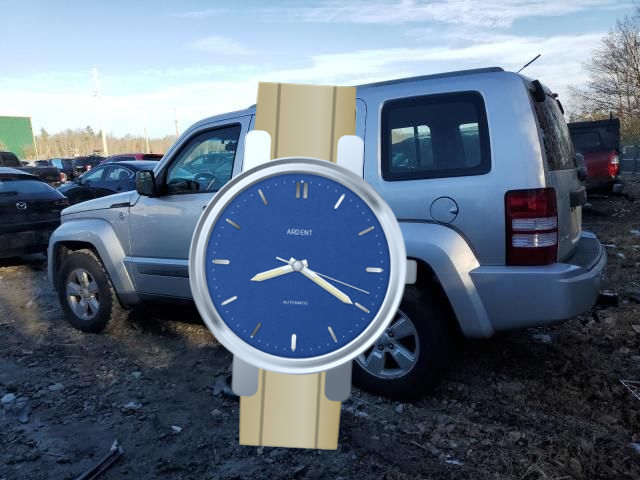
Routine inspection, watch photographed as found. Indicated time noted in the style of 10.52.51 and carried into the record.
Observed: 8.20.18
